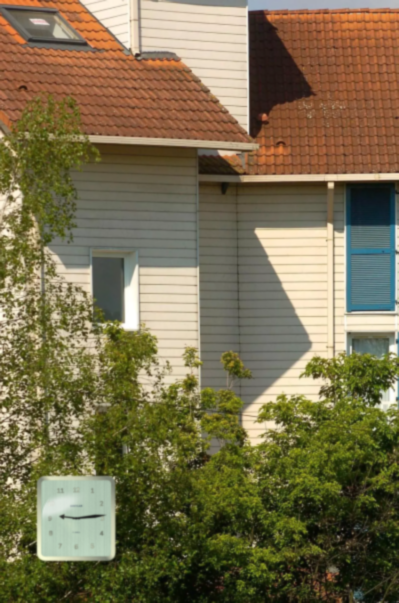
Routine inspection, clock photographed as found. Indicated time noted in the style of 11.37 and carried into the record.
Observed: 9.14
